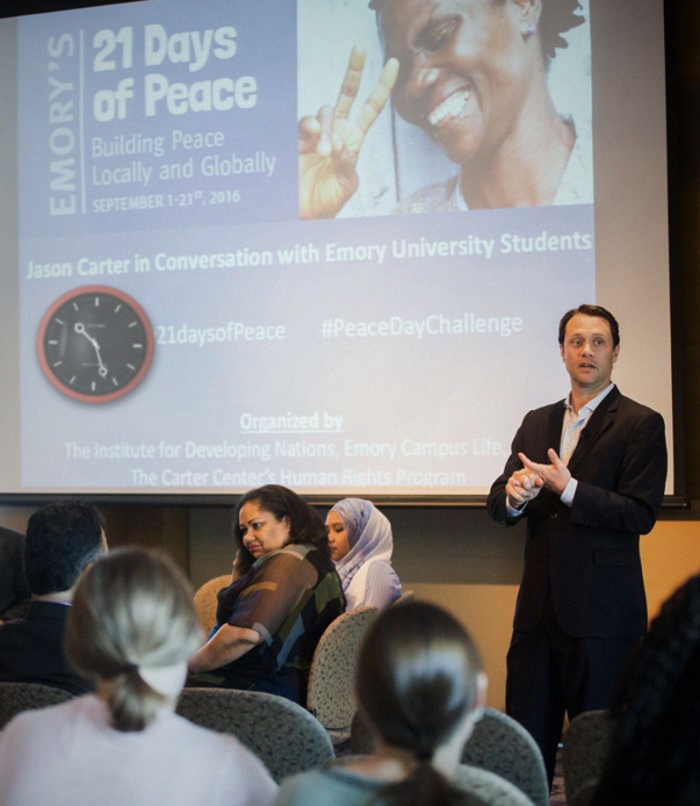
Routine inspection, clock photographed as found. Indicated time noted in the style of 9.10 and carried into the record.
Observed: 10.27
